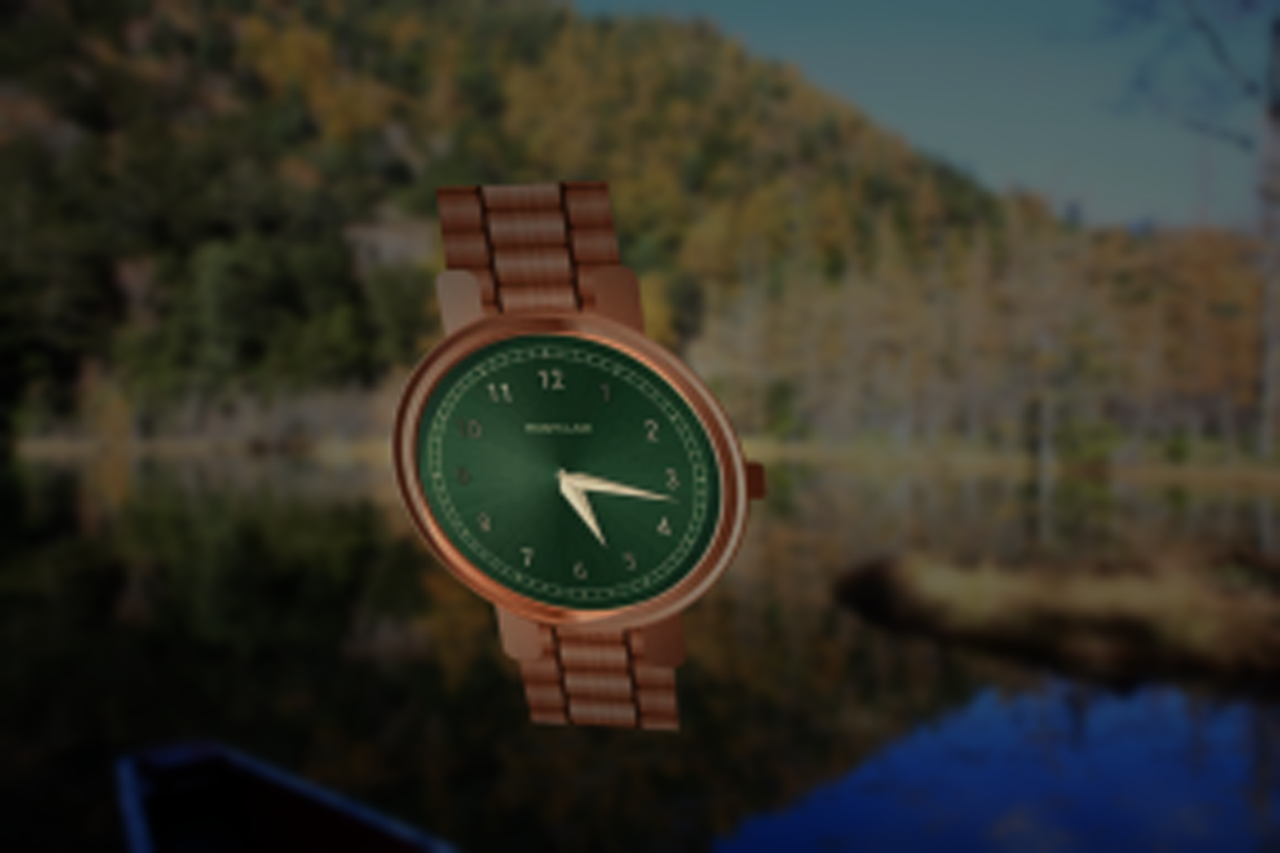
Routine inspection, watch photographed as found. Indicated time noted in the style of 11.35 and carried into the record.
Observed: 5.17
